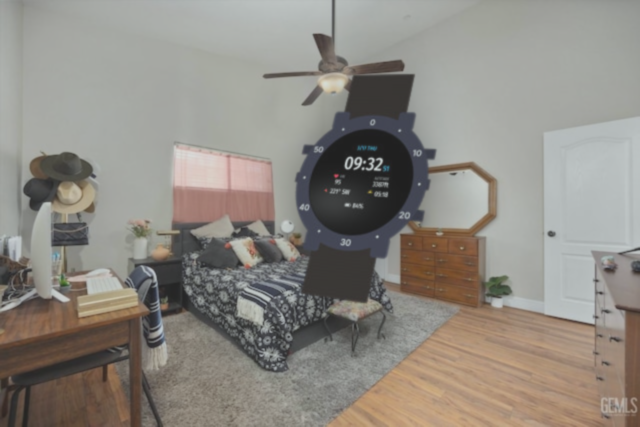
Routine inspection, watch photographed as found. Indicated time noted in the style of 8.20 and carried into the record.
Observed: 9.32
